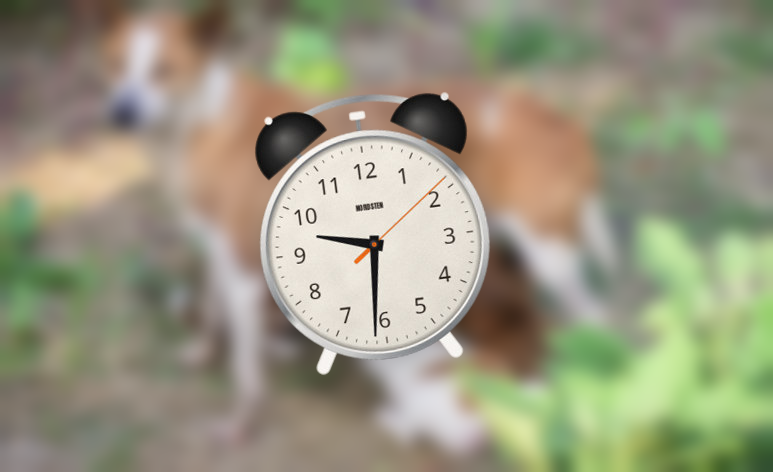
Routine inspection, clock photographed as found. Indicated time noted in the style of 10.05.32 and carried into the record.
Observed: 9.31.09
